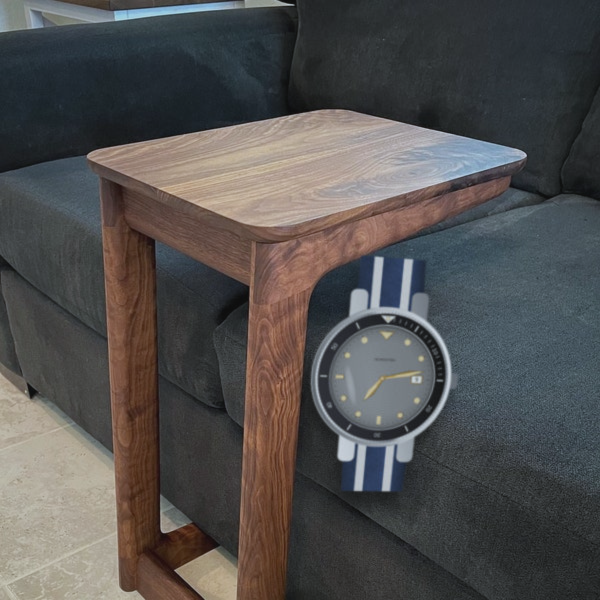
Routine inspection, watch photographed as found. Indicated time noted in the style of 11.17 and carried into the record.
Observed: 7.13
